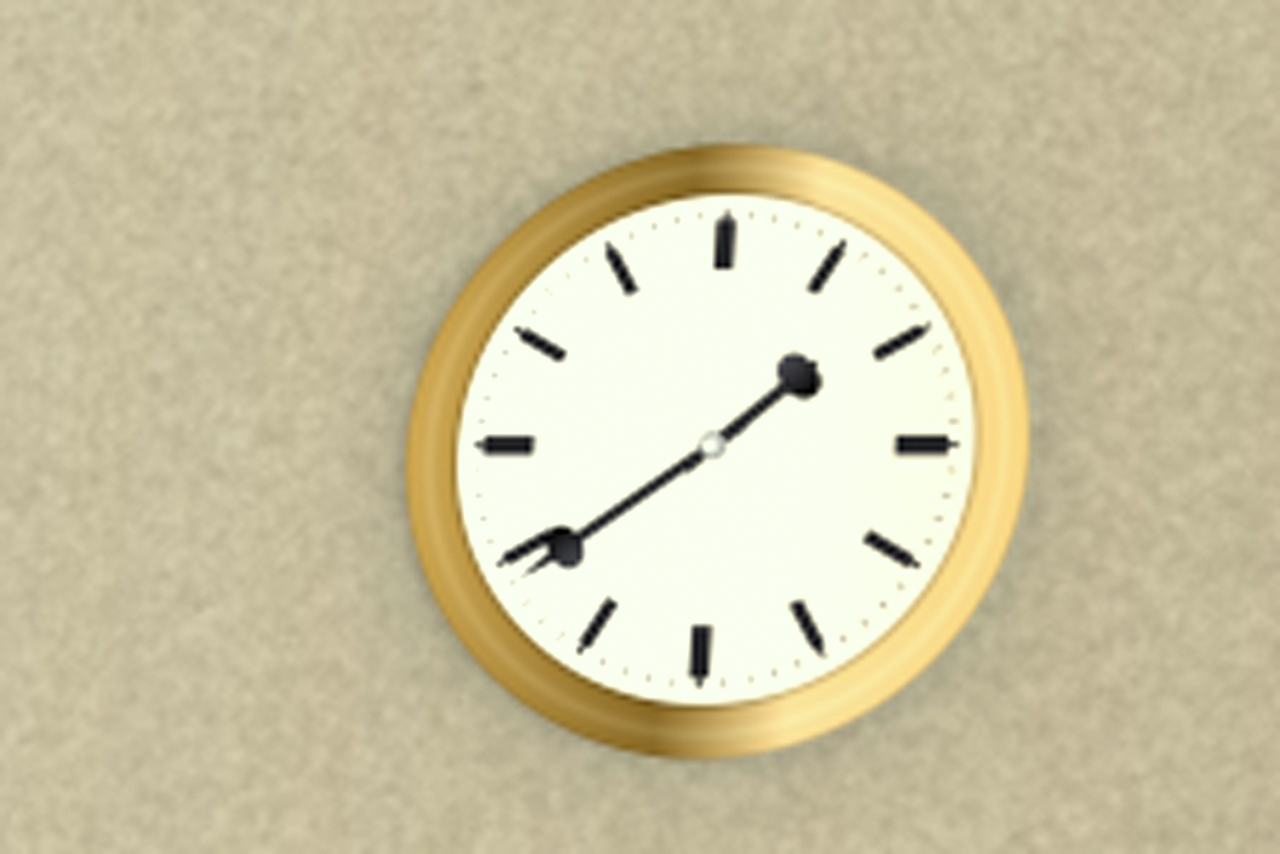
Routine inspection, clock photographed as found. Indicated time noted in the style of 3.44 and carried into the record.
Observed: 1.39
